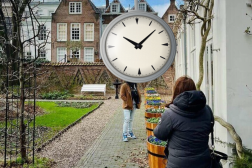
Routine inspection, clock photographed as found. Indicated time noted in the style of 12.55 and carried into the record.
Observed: 10.08
